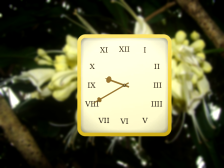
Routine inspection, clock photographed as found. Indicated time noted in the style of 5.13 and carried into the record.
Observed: 9.40
